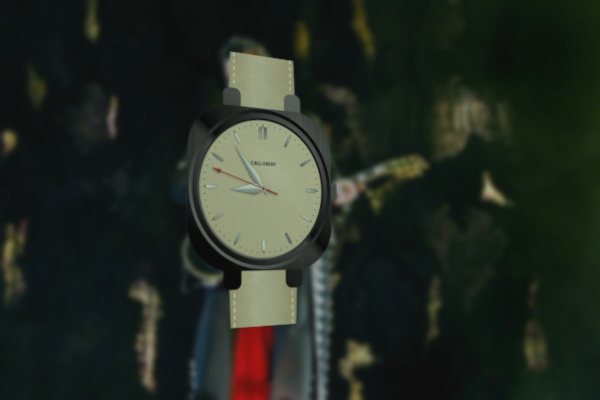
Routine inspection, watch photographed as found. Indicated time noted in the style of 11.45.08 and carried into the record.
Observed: 8.53.48
